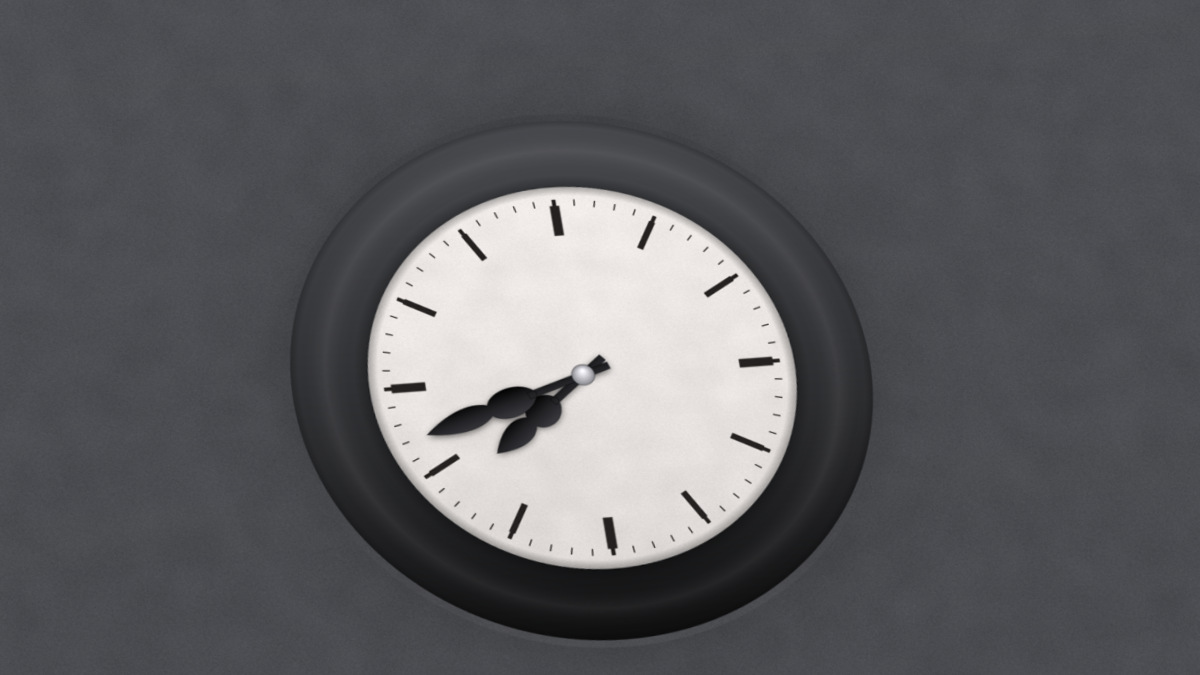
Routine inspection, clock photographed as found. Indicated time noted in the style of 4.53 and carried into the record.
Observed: 7.42
